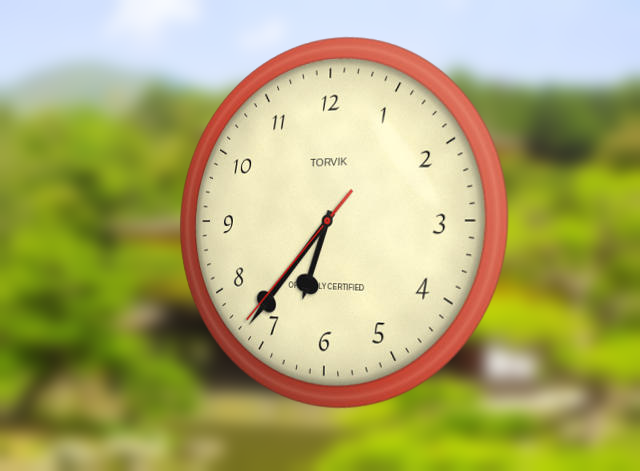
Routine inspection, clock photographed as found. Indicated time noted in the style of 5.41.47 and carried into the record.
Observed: 6.36.37
